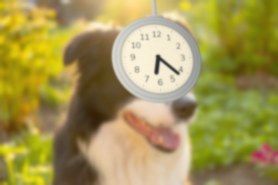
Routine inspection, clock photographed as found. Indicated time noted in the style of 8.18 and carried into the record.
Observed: 6.22
